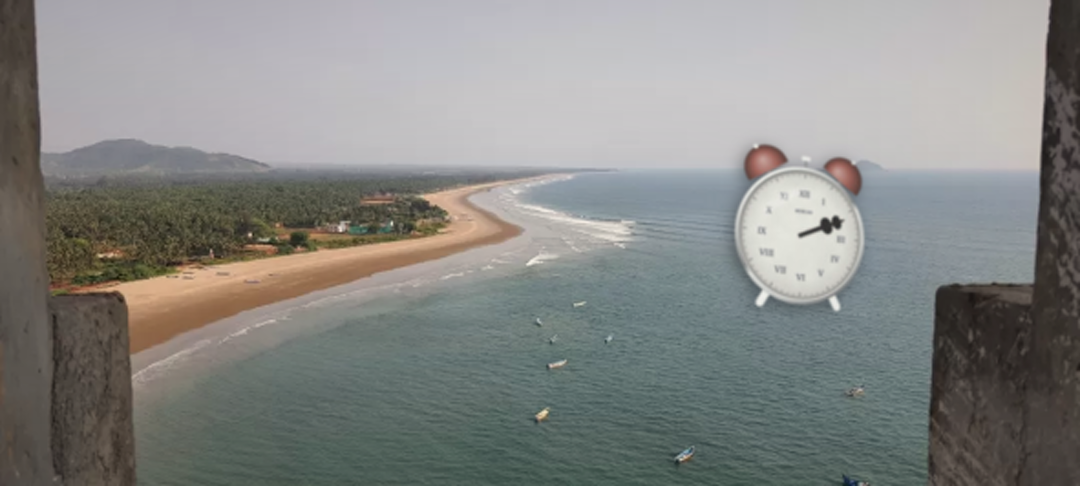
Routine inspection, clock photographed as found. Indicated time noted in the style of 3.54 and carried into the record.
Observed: 2.11
